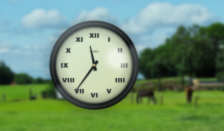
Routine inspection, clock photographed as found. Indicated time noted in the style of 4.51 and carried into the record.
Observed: 11.36
